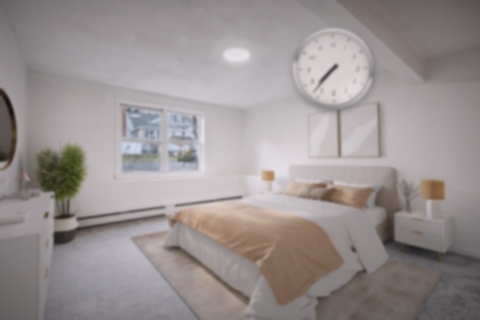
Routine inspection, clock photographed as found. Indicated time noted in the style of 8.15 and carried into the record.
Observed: 7.37
